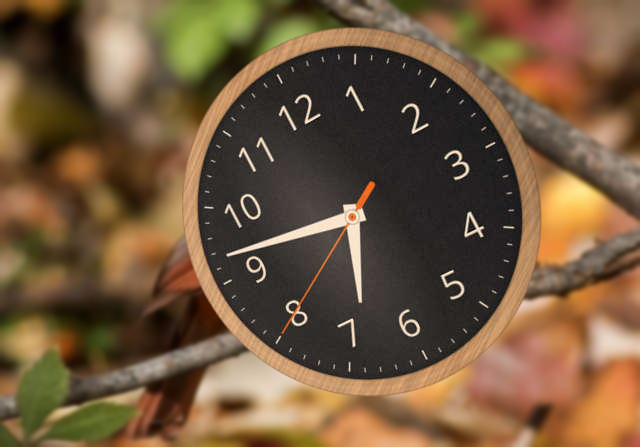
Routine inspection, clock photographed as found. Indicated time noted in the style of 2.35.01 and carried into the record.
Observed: 6.46.40
